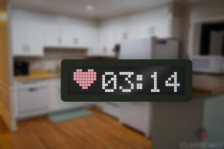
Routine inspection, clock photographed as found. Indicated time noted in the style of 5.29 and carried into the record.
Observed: 3.14
